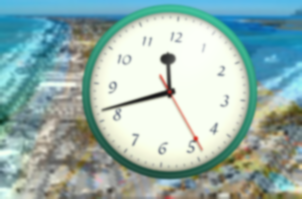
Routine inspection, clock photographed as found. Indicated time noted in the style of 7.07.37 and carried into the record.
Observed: 11.41.24
